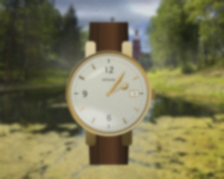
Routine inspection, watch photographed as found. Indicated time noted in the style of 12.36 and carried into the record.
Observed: 2.06
